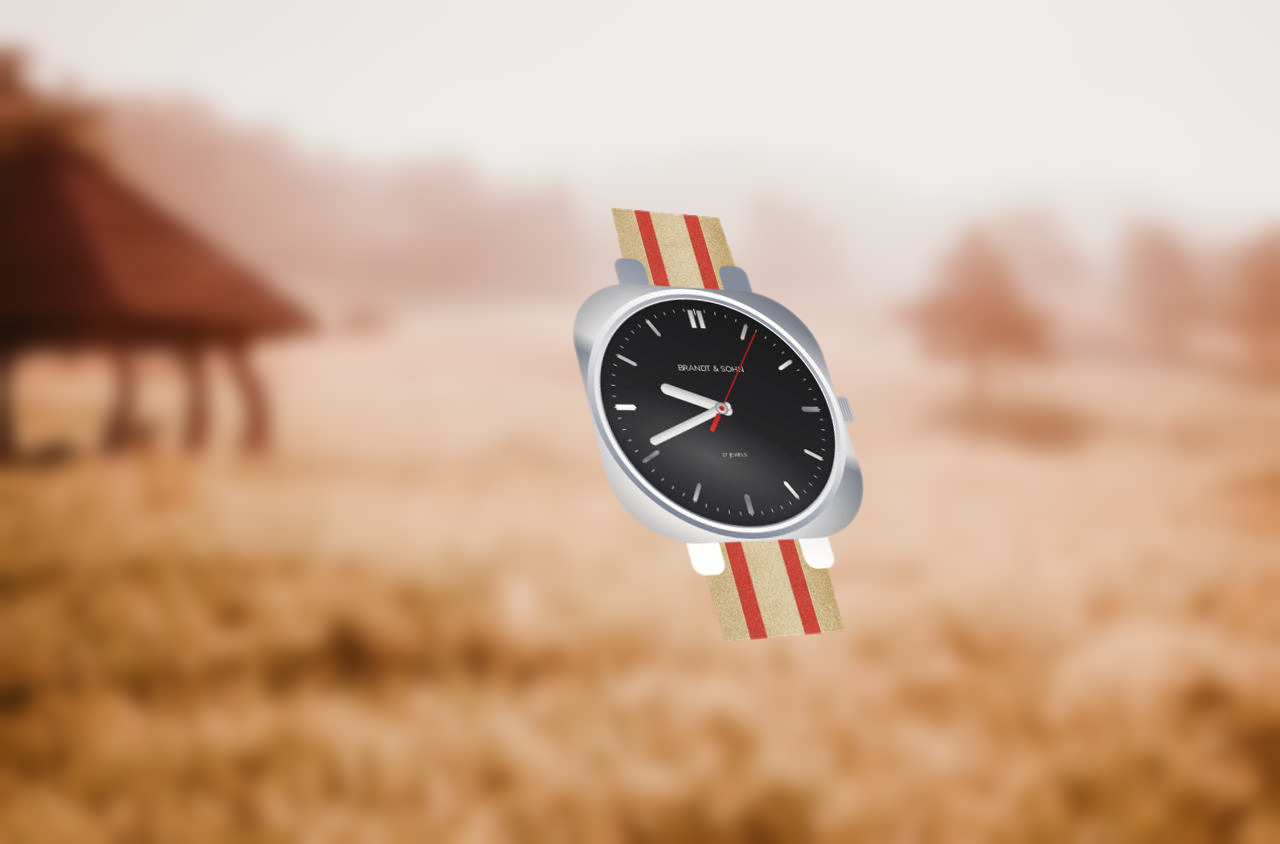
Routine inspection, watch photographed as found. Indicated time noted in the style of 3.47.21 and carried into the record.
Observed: 9.41.06
